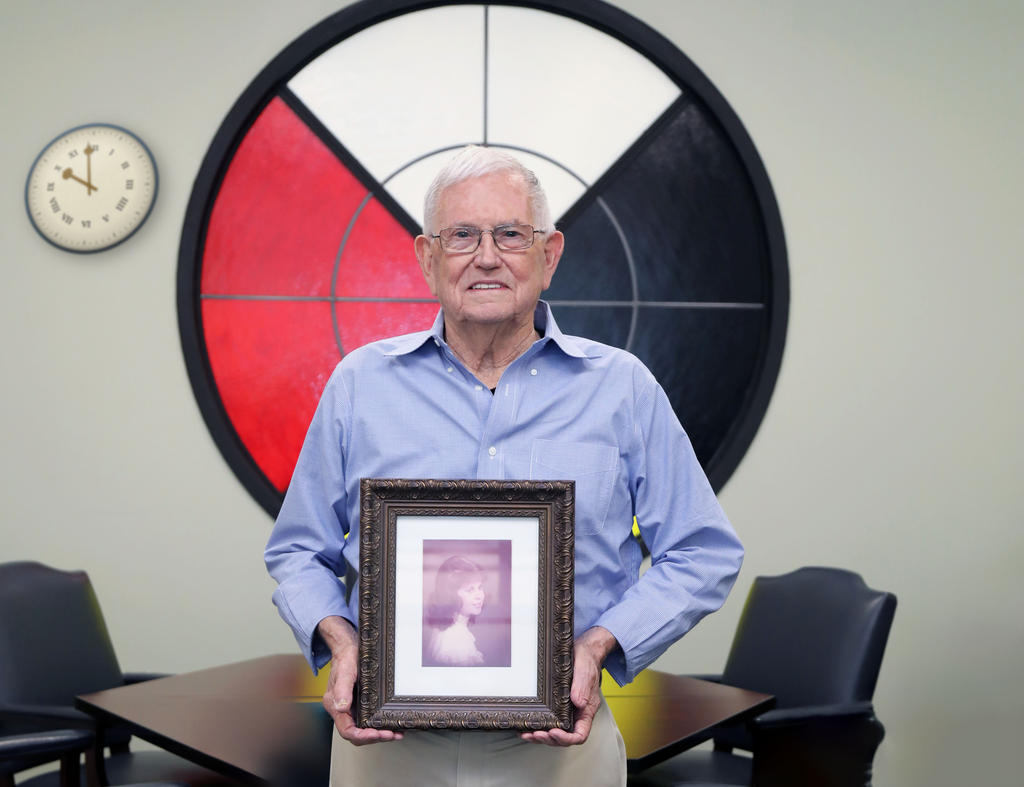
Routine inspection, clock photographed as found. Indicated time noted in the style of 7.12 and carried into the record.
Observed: 9.59
